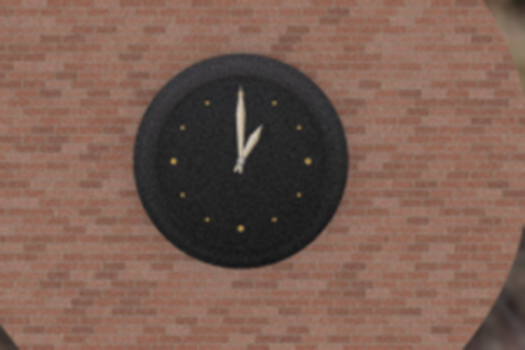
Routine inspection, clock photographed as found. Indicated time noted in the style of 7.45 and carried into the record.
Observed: 1.00
